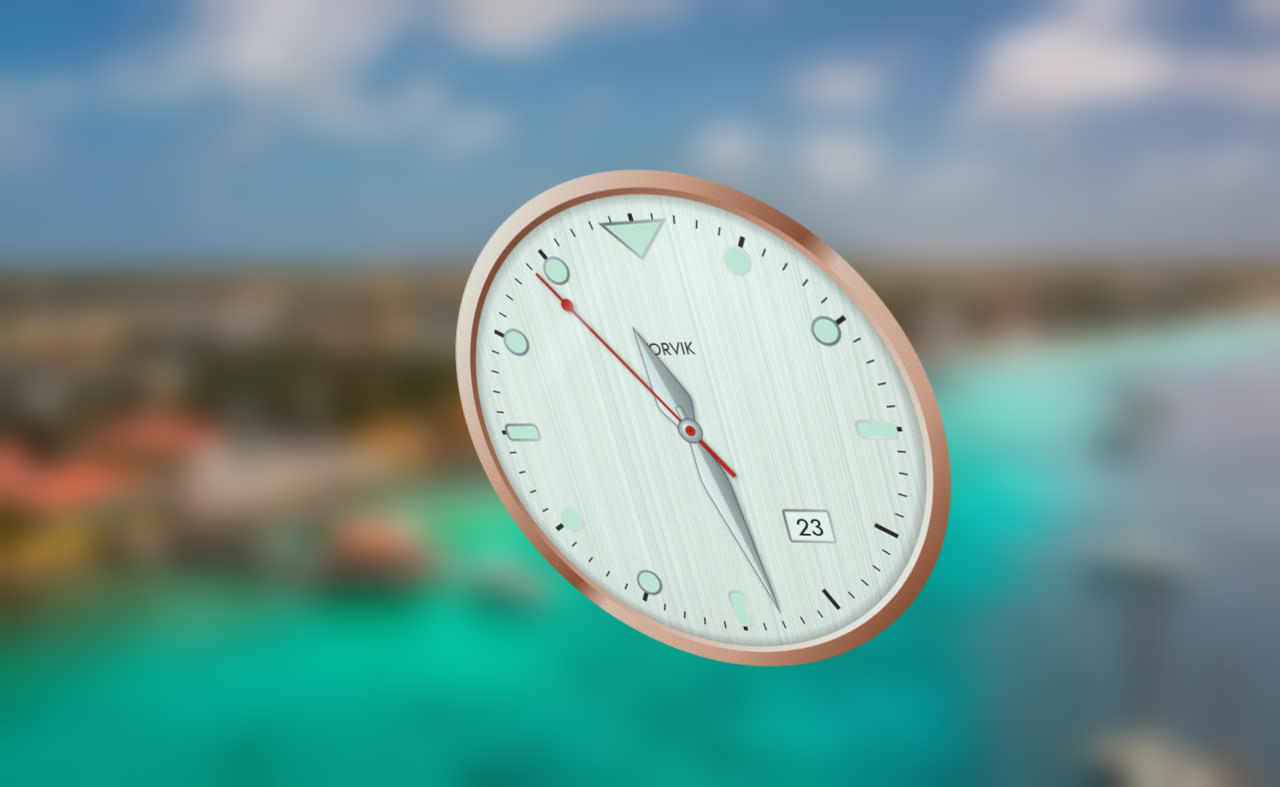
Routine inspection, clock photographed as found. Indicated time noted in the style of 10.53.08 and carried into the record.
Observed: 11.27.54
